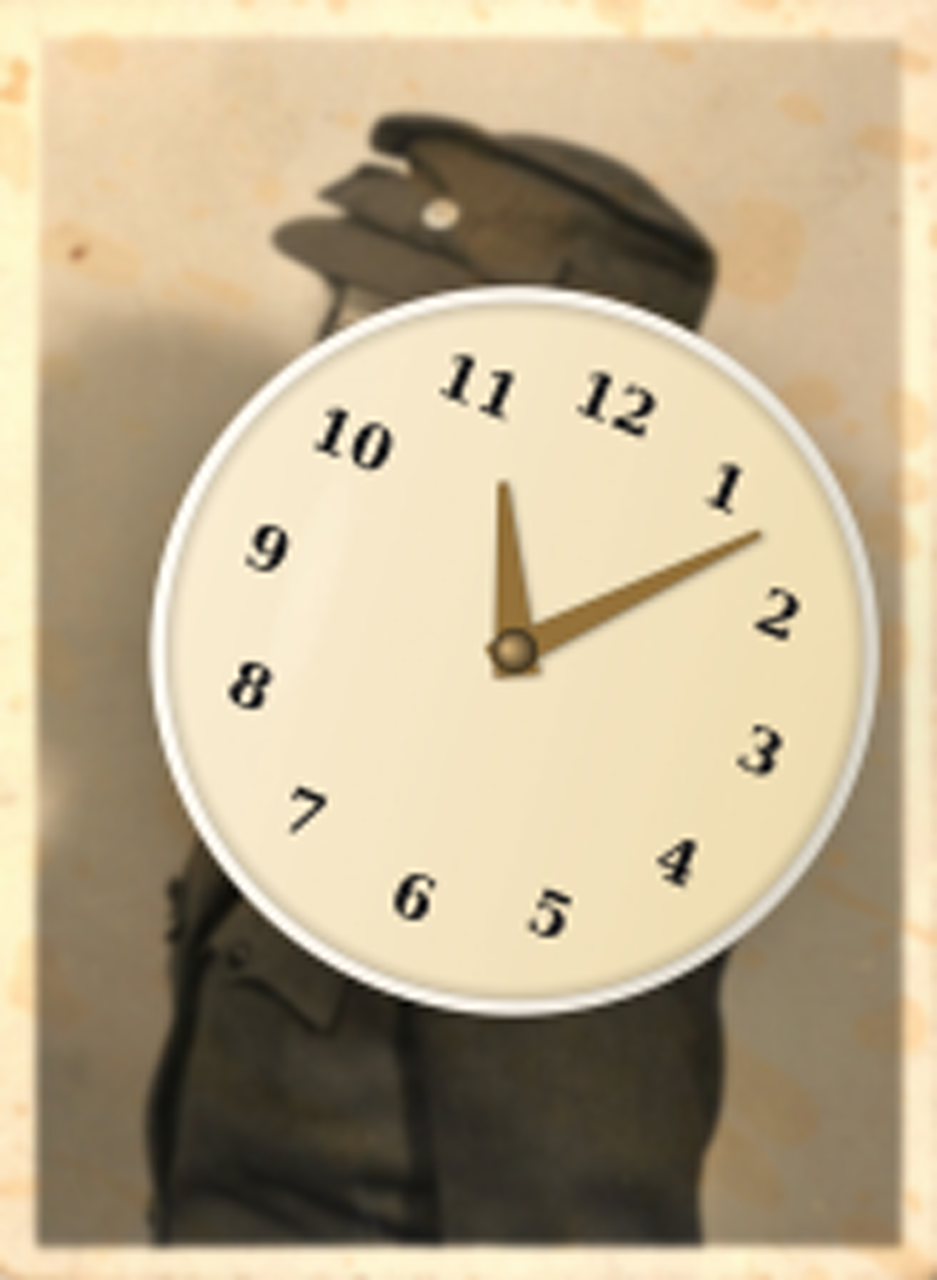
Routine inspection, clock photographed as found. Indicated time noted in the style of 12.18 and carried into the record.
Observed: 11.07
